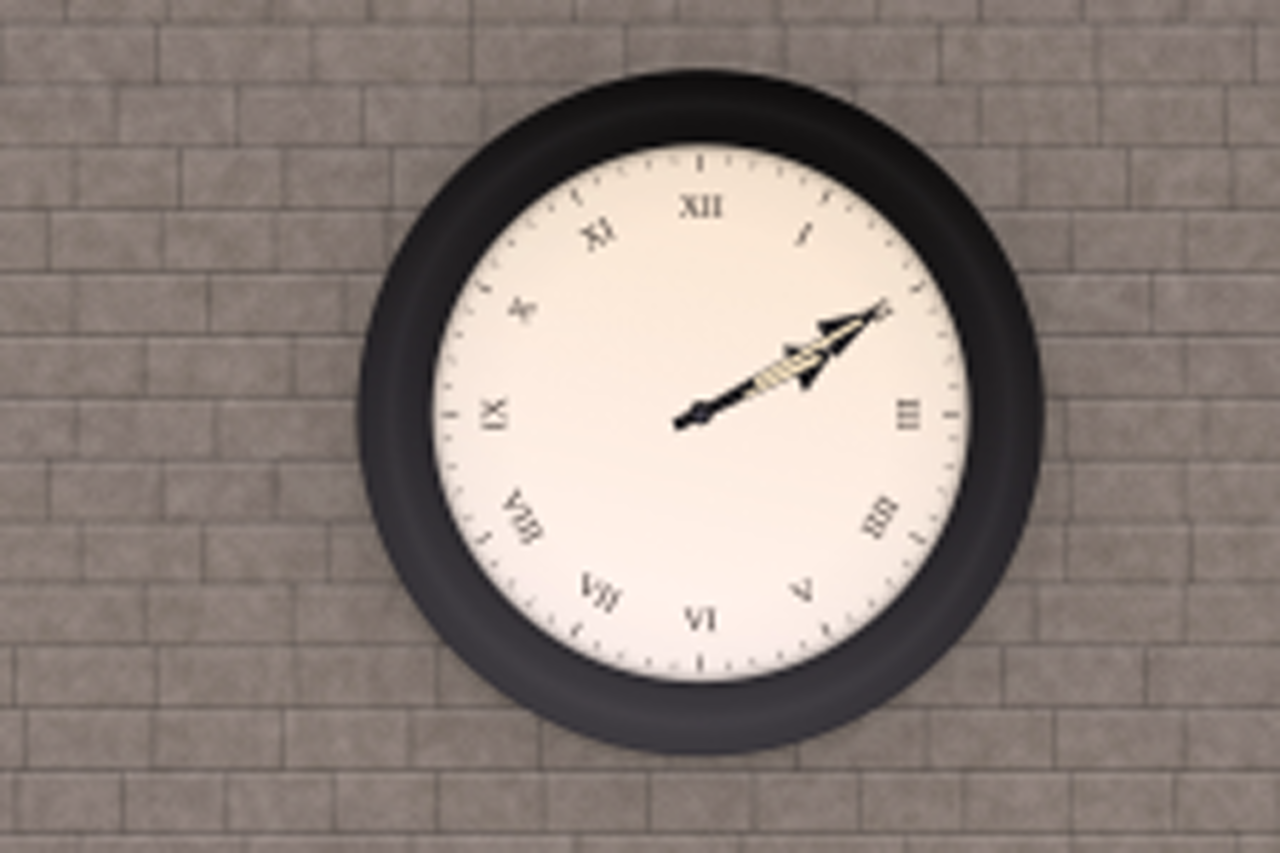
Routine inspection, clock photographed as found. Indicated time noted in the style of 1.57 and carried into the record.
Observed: 2.10
